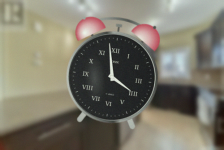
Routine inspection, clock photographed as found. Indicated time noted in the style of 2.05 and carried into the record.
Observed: 3.58
